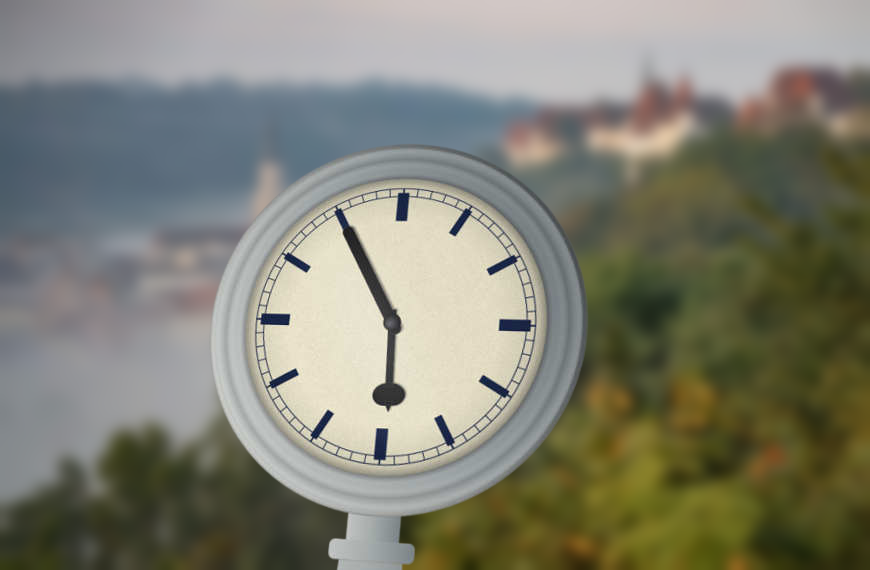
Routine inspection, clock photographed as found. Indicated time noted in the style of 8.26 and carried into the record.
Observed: 5.55
